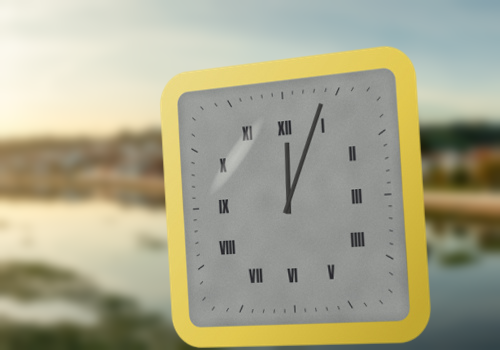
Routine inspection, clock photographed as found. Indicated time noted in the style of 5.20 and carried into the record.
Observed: 12.04
